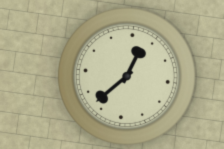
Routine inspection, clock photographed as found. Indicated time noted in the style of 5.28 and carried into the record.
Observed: 12.37
